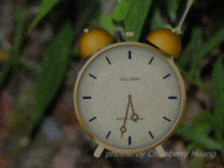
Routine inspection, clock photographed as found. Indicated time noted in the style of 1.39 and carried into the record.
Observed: 5.32
